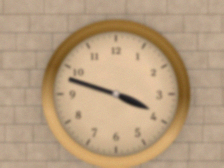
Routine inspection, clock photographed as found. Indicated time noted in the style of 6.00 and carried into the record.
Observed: 3.48
